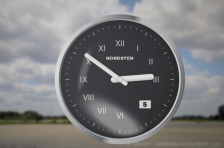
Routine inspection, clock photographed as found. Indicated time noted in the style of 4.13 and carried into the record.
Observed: 2.51
